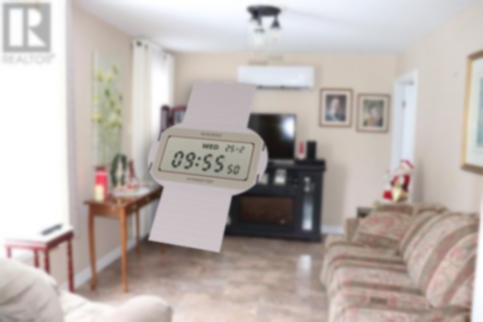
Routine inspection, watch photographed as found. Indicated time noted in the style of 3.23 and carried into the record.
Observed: 9.55
